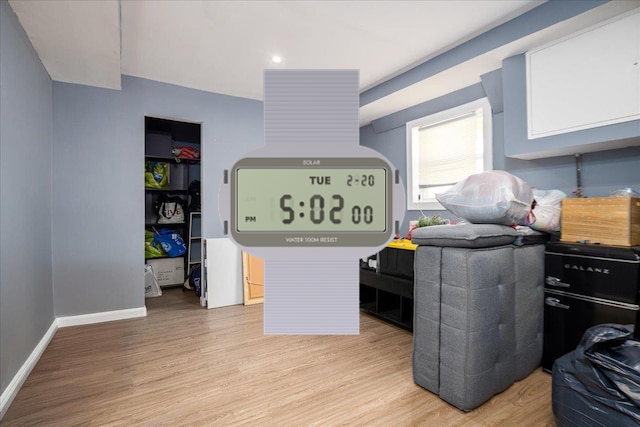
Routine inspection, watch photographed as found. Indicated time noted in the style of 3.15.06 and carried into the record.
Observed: 5.02.00
